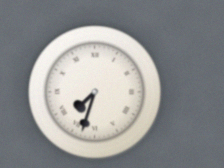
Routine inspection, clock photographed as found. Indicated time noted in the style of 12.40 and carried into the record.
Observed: 7.33
